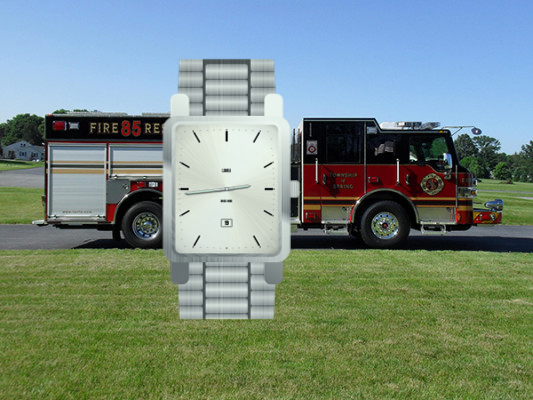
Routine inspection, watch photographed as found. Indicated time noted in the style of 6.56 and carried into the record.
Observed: 2.44
